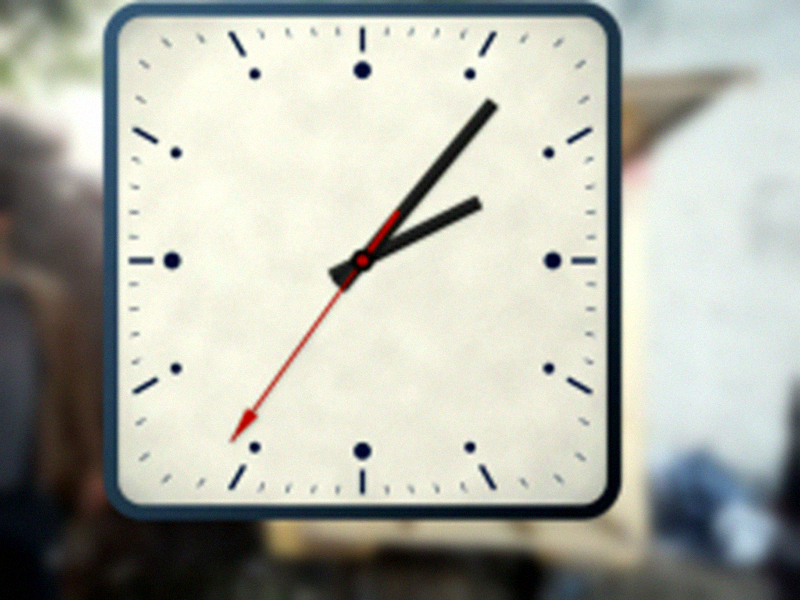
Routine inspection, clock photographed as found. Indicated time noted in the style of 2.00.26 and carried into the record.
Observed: 2.06.36
